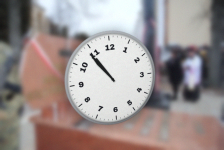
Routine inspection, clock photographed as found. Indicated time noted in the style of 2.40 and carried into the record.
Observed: 10.54
